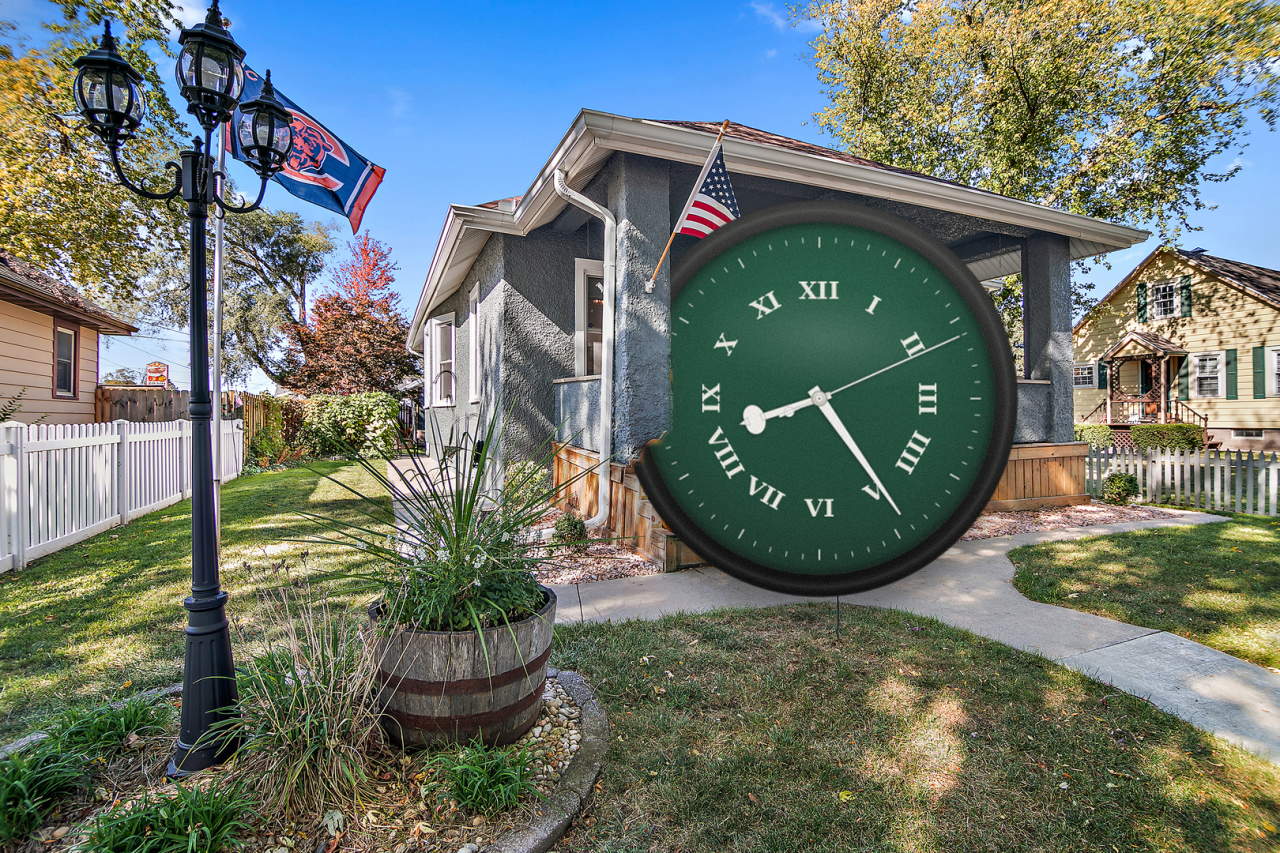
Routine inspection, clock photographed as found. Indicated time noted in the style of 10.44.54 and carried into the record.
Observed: 8.24.11
